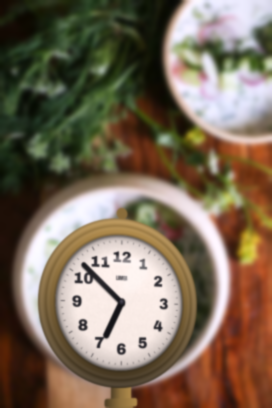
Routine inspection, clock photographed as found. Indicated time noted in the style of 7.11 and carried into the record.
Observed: 6.52
